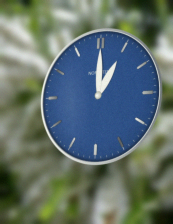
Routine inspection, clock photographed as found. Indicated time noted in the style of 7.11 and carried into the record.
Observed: 1.00
